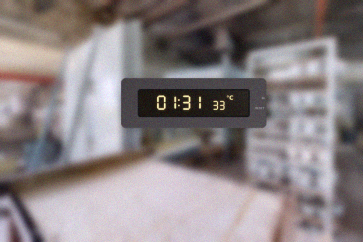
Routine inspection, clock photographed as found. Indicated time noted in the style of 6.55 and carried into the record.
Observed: 1.31
